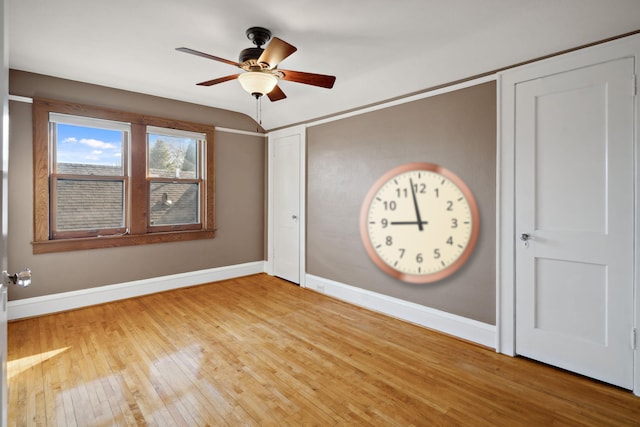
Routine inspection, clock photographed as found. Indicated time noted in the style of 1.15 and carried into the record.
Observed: 8.58
